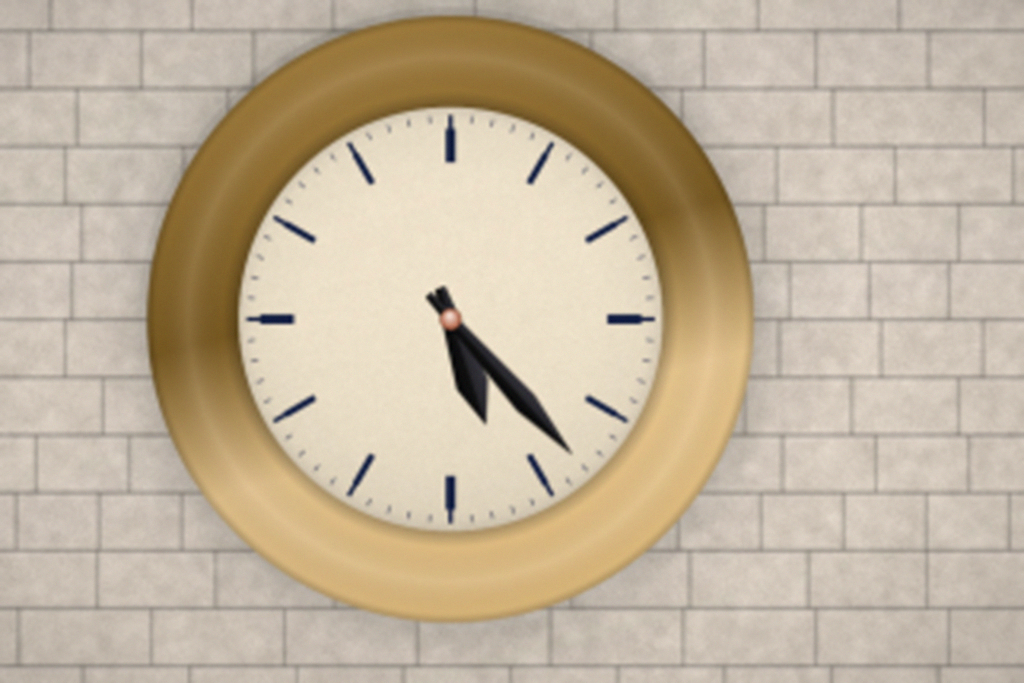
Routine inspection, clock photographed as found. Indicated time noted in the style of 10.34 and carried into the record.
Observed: 5.23
